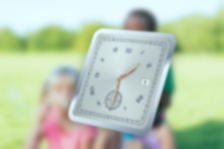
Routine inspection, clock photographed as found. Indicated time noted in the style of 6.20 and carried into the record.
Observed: 1.30
